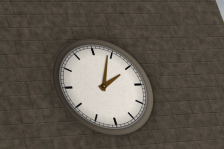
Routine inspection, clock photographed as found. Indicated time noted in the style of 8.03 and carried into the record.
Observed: 2.04
